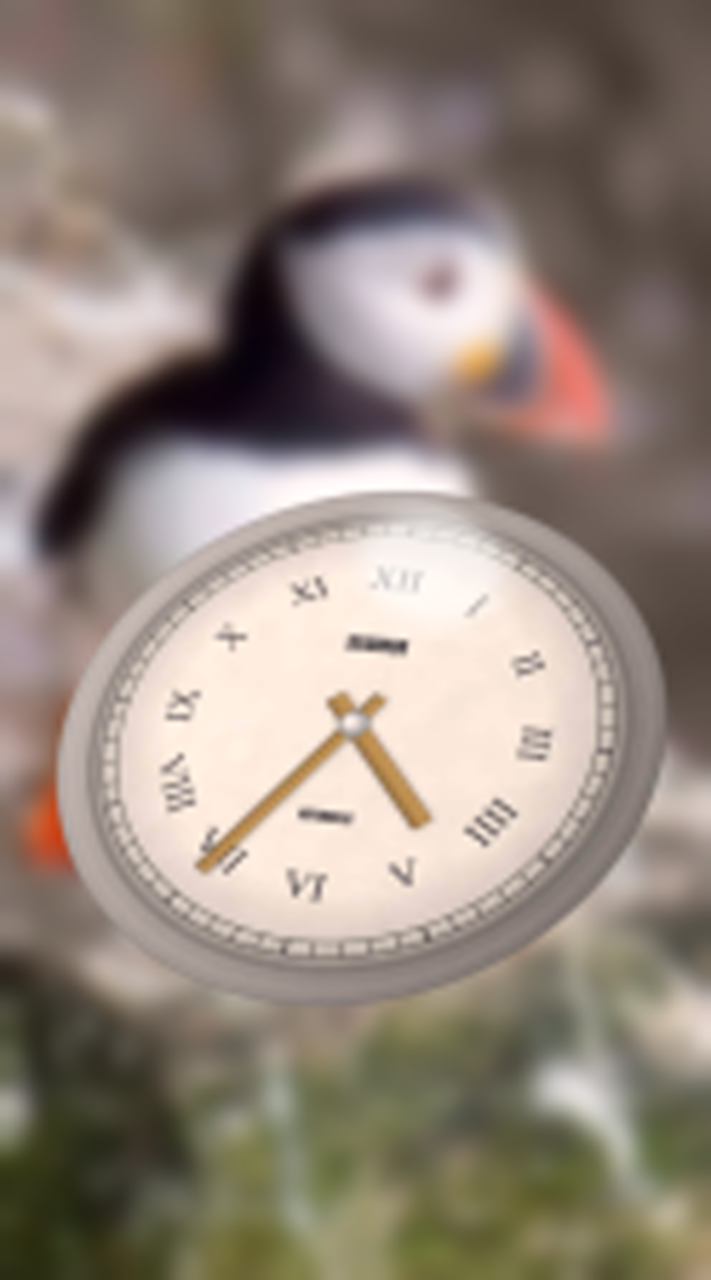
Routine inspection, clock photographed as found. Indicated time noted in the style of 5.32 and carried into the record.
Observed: 4.35
